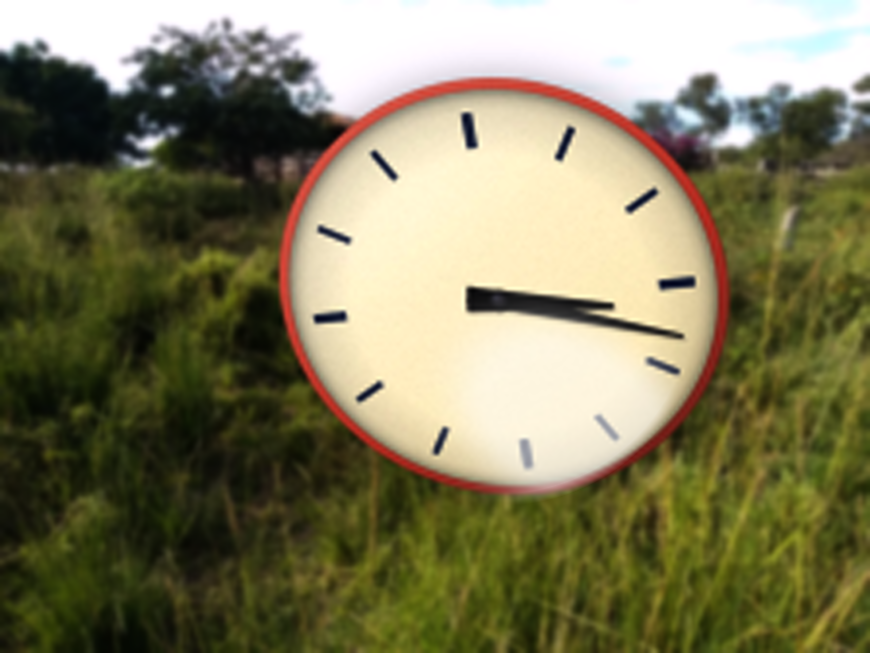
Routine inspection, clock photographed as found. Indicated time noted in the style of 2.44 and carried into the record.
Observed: 3.18
